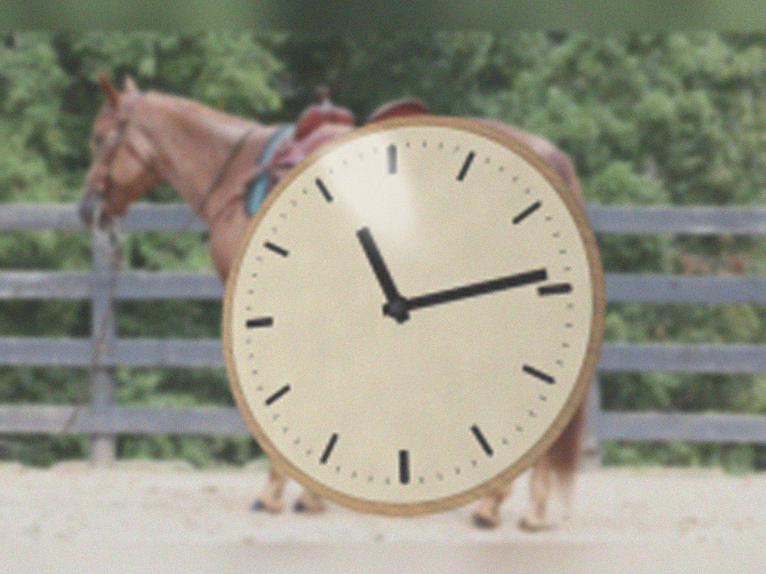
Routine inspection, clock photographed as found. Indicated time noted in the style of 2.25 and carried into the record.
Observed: 11.14
